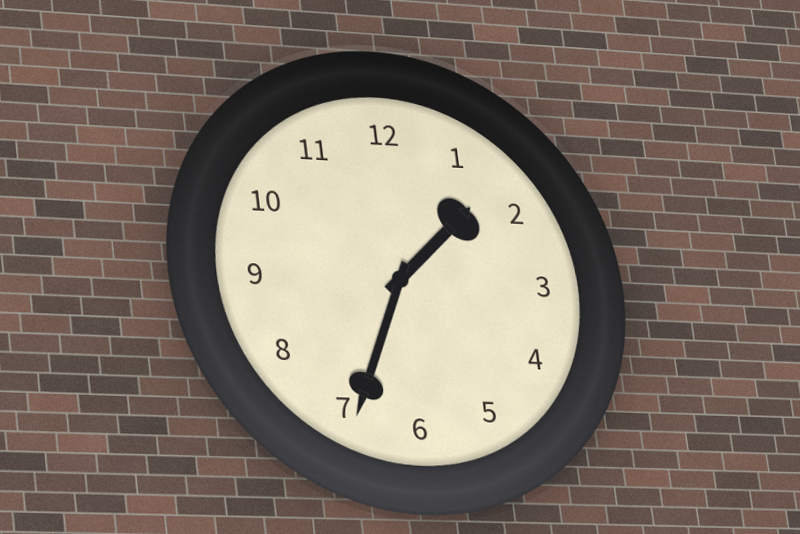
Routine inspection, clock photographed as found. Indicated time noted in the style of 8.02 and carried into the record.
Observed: 1.34
